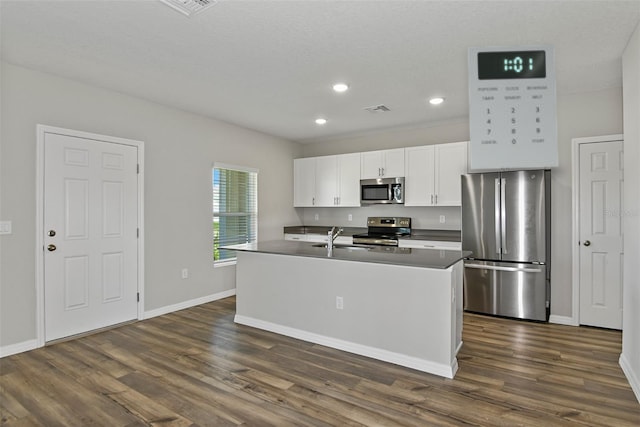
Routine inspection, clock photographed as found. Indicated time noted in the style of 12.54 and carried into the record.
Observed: 1.01
